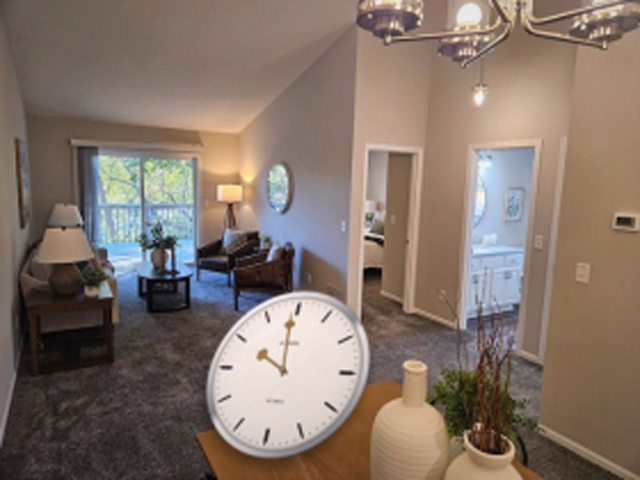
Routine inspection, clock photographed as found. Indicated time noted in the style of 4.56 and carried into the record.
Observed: 9.59
